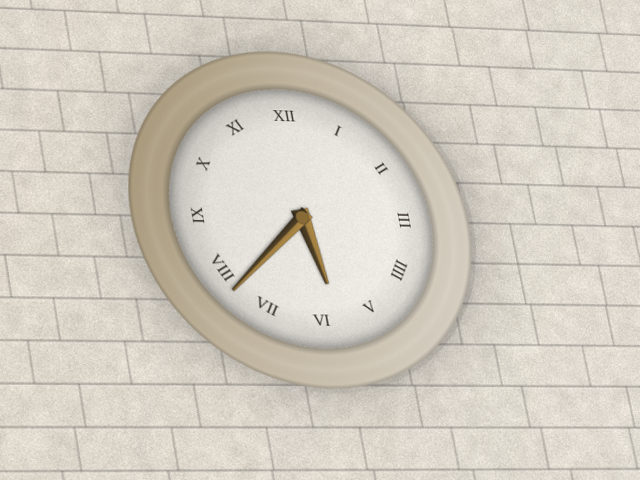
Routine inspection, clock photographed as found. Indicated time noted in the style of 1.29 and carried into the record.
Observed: 5.38
